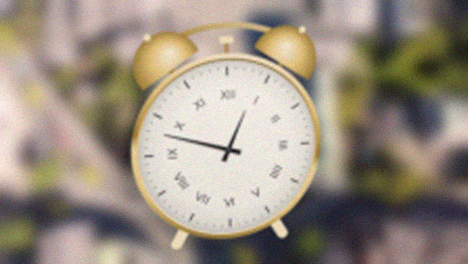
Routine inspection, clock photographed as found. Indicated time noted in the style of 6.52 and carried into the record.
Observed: 12.48
